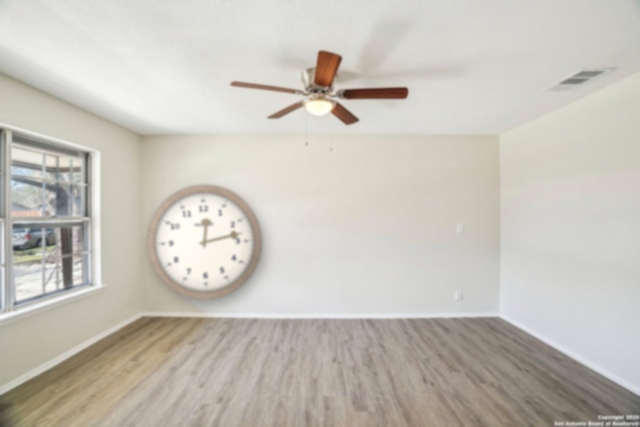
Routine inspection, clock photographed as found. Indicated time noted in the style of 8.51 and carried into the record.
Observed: 12.13
